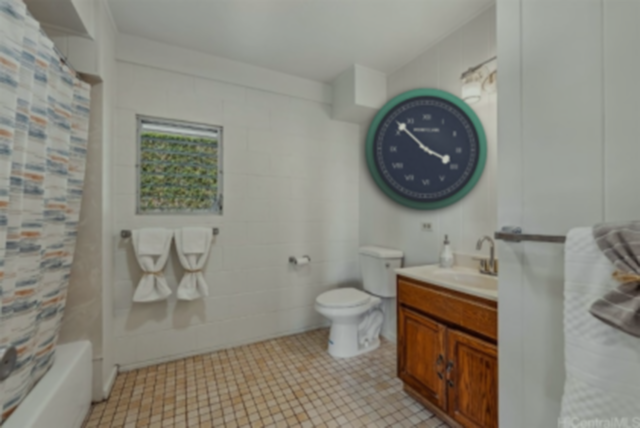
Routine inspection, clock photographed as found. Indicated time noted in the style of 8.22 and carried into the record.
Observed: 3.52
